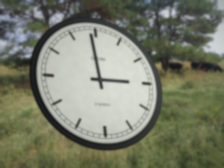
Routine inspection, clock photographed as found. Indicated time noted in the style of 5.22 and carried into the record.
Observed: 2.59
